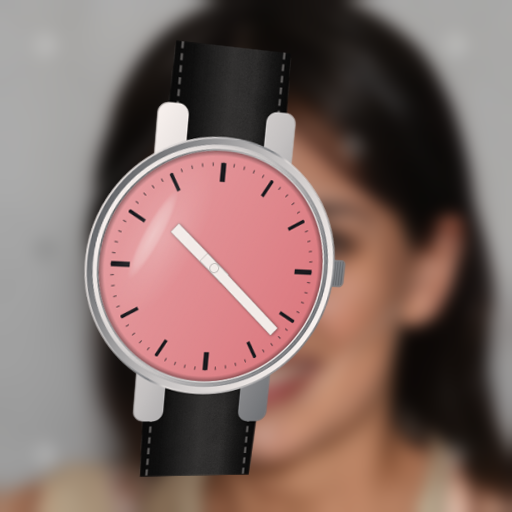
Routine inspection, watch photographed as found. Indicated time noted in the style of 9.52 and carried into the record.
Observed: 10.22
